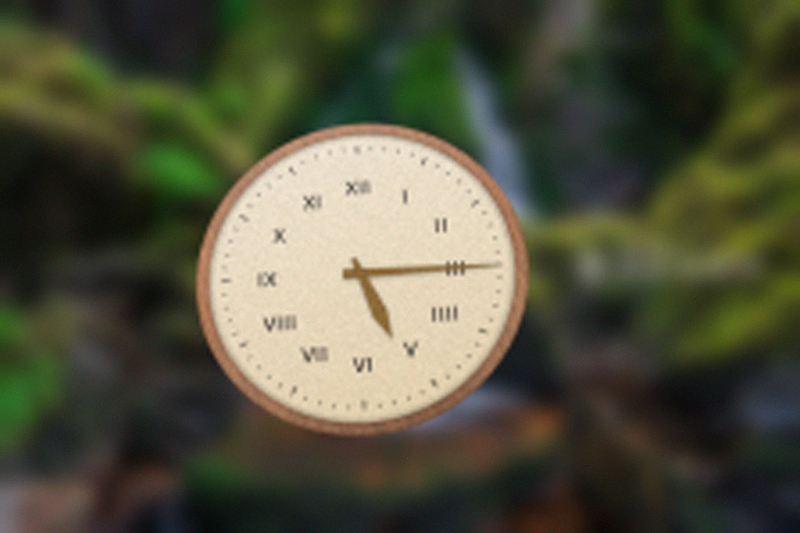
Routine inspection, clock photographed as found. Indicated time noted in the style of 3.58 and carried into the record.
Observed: 5.15
